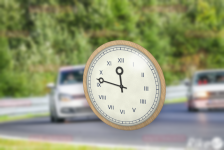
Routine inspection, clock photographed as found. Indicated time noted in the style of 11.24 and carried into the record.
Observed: 11.47
